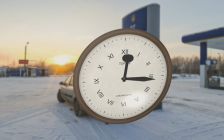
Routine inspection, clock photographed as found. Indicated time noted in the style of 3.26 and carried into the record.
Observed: 12.16
